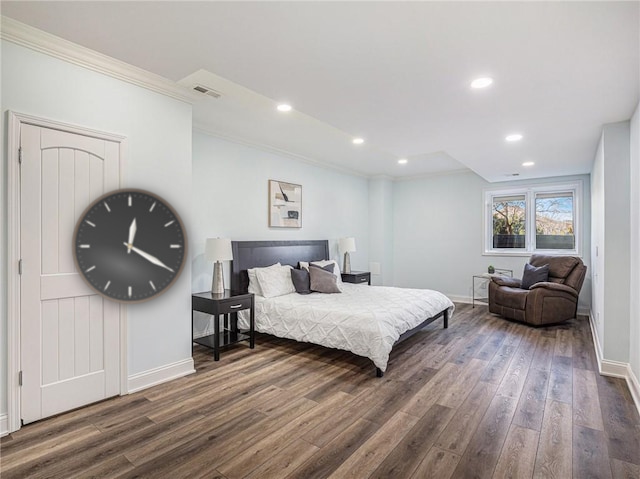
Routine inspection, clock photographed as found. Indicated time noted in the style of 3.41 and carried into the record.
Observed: 12.20
